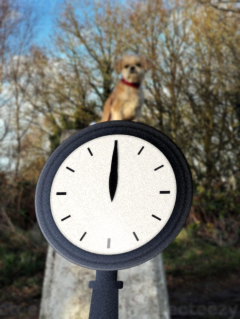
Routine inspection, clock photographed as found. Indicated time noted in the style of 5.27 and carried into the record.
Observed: 12.00
